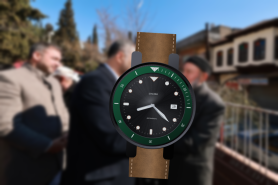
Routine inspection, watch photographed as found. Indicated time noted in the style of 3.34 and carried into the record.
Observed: 8.22
